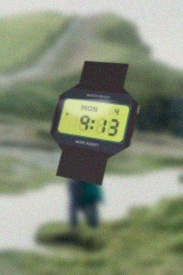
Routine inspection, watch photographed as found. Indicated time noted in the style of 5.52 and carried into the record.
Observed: 9.13
